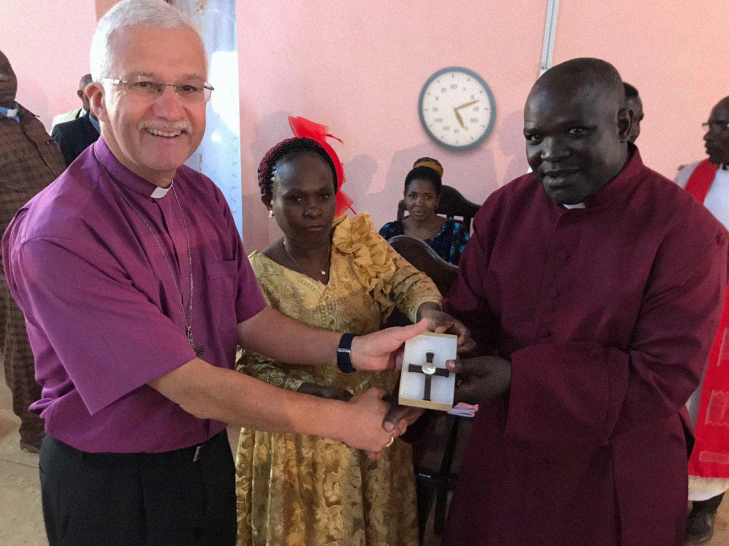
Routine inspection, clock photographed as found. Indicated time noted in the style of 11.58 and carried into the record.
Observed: 5.12
